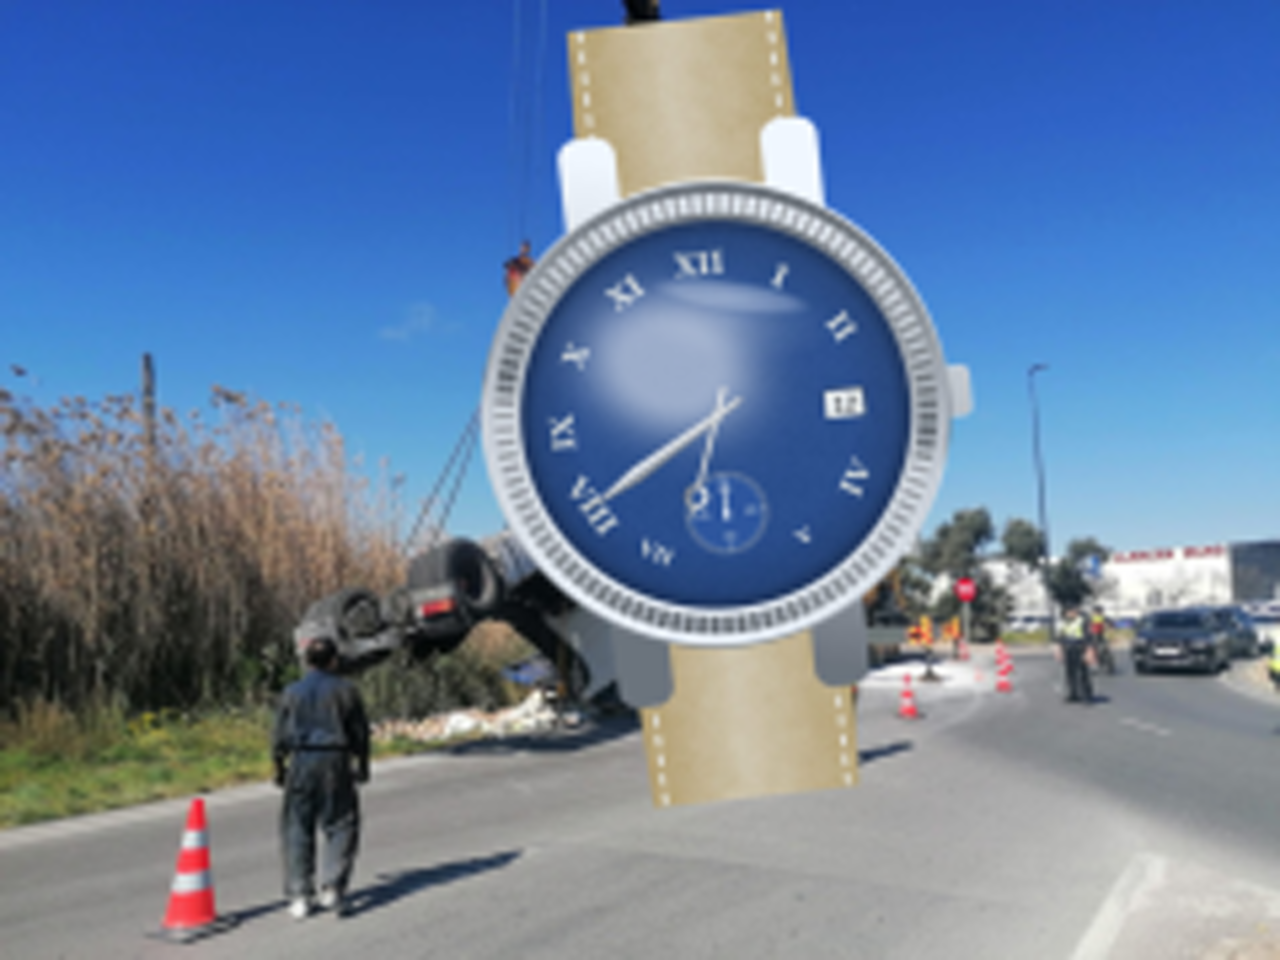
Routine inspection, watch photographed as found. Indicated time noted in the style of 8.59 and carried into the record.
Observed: 6.40
